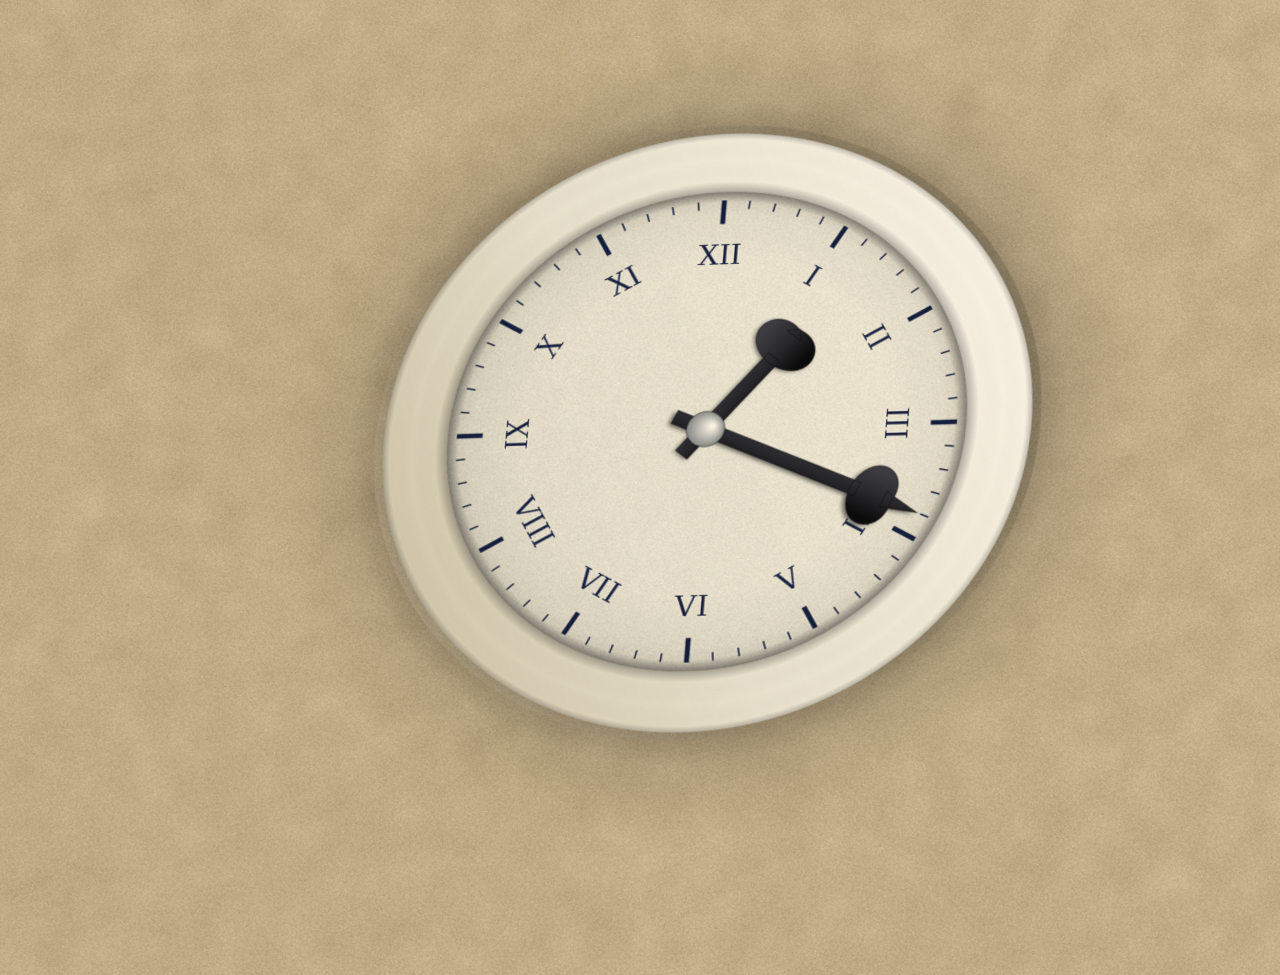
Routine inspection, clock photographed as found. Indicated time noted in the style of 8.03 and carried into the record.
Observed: 1.19
